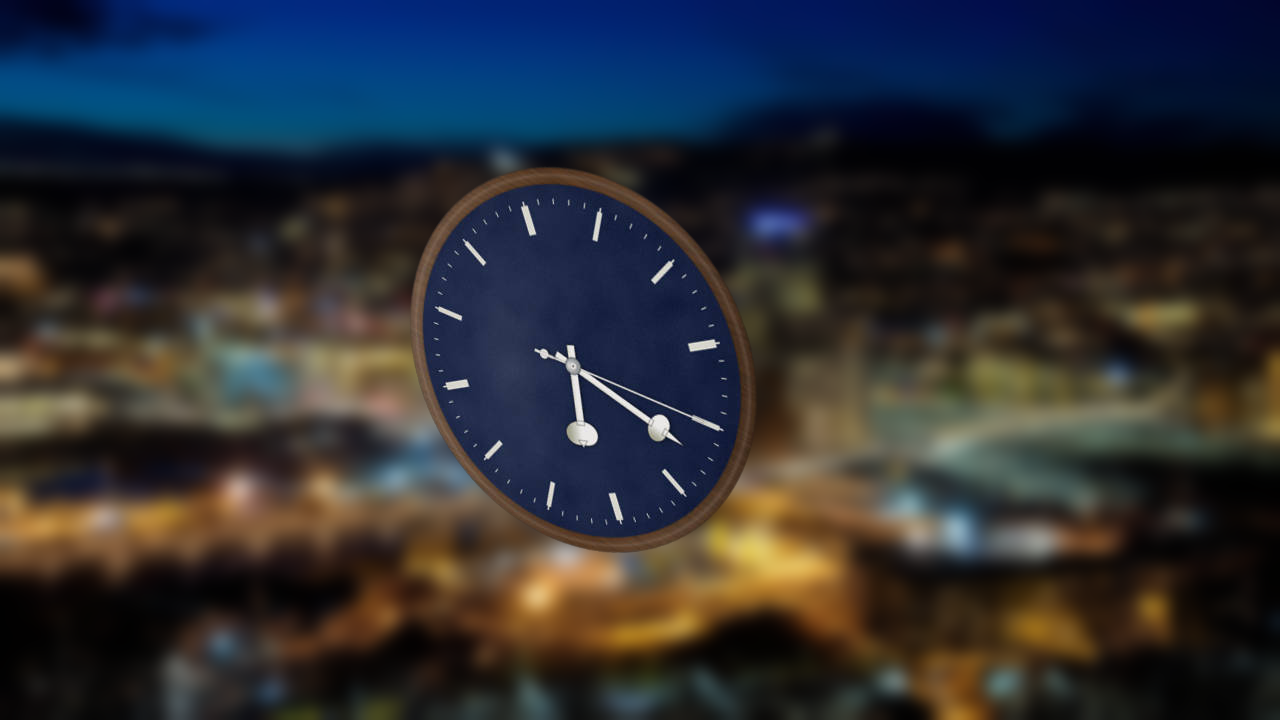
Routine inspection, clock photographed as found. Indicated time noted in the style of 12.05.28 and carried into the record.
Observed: 6.22.20
